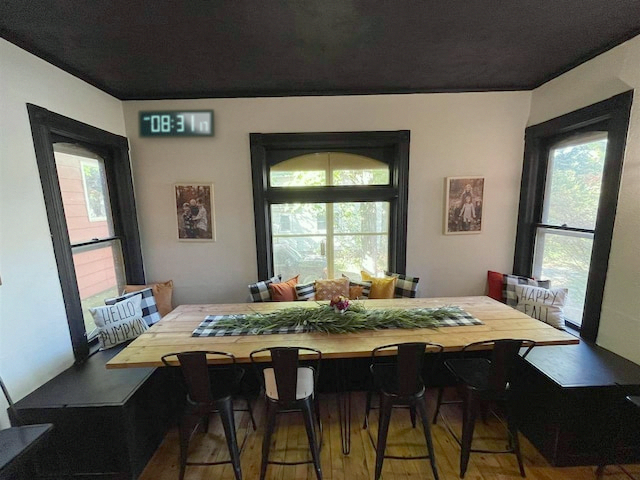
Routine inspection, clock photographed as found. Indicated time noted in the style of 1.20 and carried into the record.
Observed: 8.31
